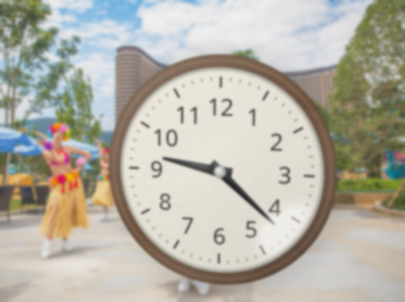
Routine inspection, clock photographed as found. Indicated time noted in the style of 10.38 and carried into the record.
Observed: 9.22
